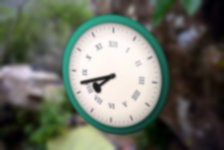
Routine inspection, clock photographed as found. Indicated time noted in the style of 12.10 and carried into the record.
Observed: 7.42
